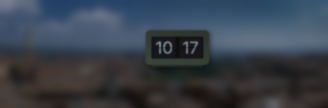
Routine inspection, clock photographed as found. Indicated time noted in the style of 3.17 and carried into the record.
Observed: 10.17
